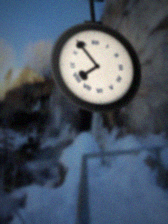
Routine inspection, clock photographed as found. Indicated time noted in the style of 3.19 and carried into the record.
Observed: 7.54
